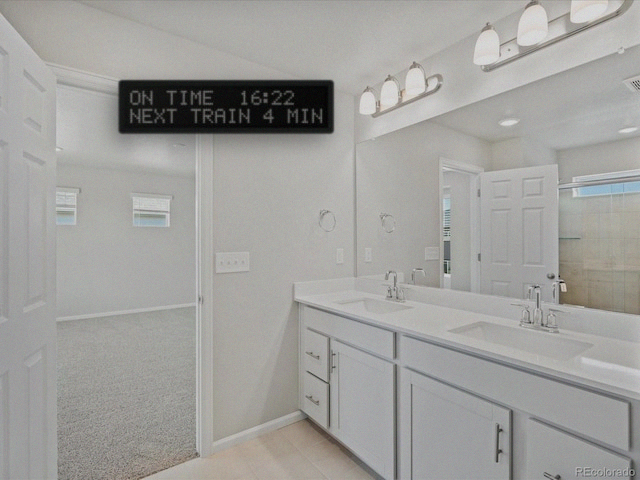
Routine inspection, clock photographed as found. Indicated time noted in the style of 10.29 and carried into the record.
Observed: 16.22
